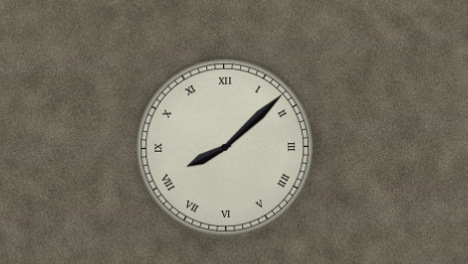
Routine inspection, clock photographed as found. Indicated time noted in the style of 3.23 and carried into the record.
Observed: 8.08
